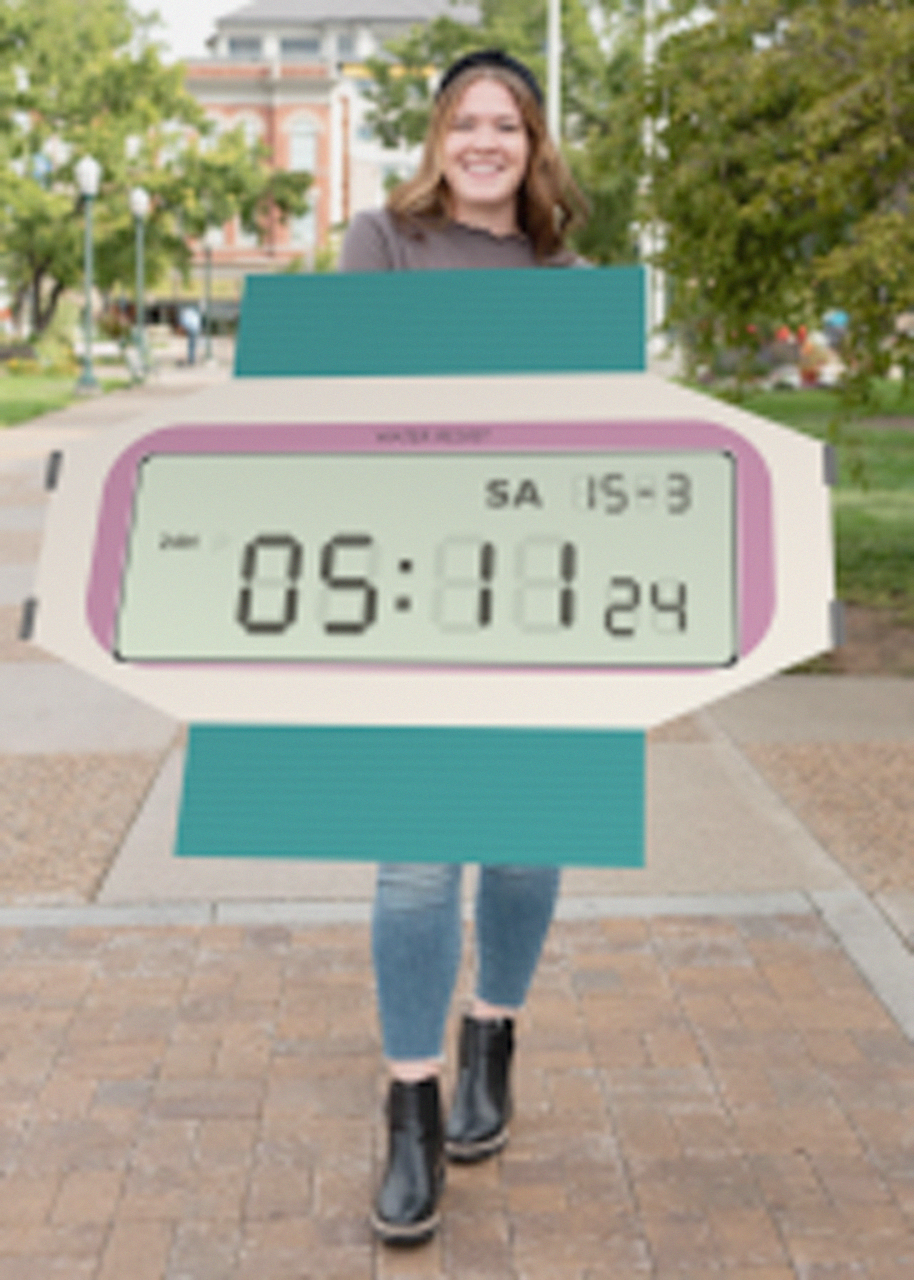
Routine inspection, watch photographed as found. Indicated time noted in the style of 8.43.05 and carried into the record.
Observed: 5.11.24
